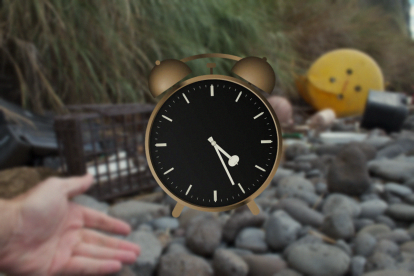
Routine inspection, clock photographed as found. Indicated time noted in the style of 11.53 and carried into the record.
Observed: 4.26
